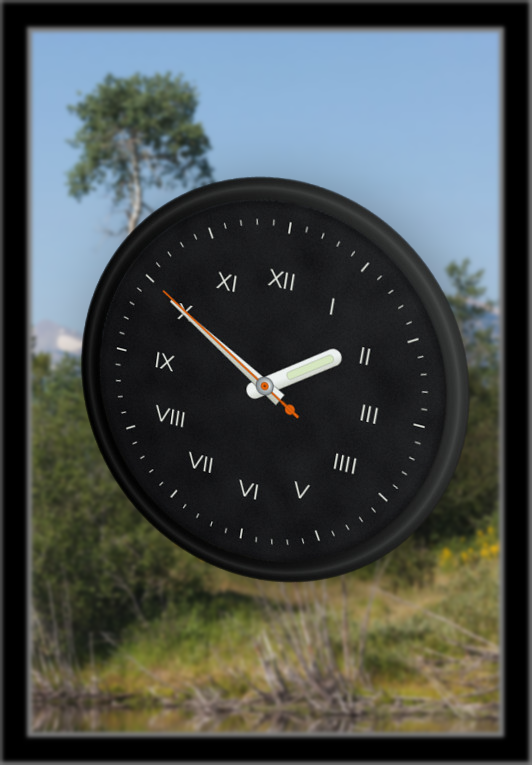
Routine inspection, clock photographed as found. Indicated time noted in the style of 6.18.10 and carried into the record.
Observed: 1.49.50
